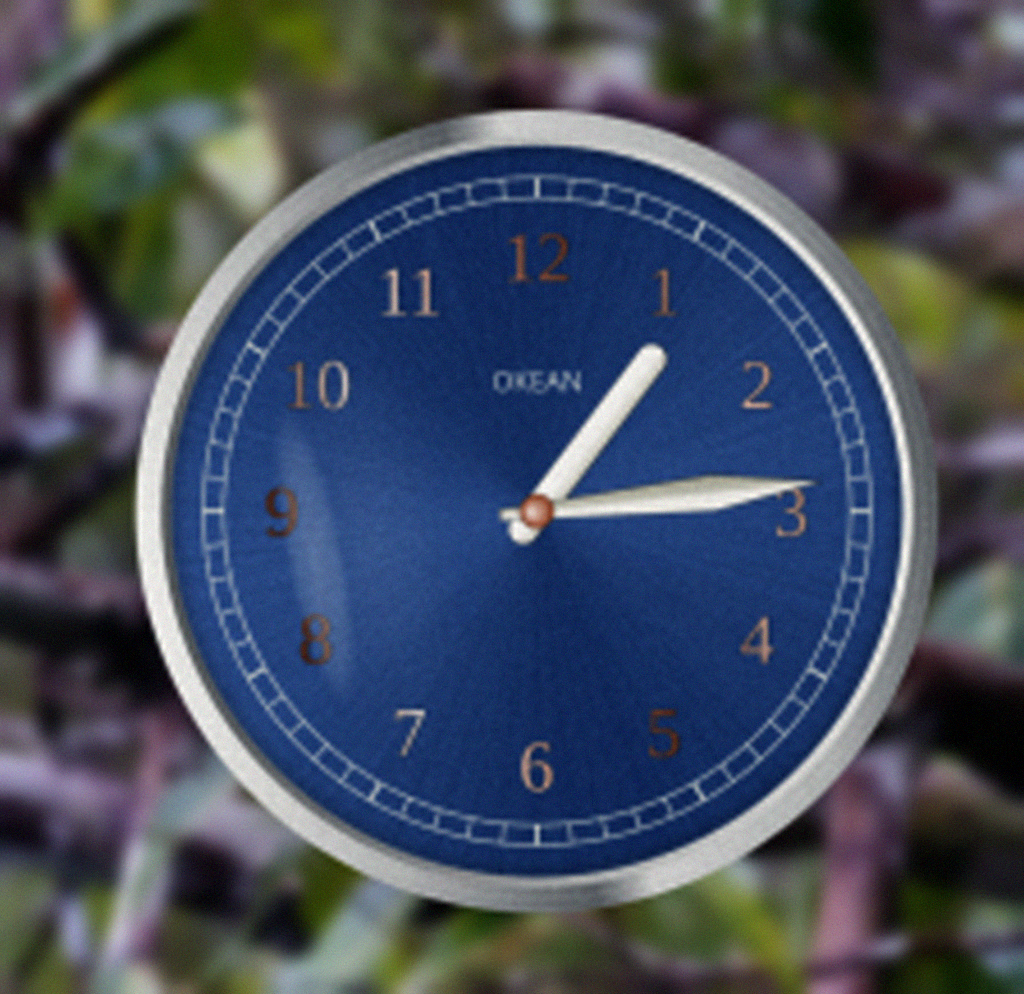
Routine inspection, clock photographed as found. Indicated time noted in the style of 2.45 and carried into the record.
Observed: 1.14
